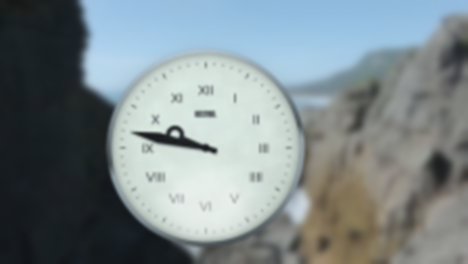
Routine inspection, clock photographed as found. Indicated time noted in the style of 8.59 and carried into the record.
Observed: 9.47
